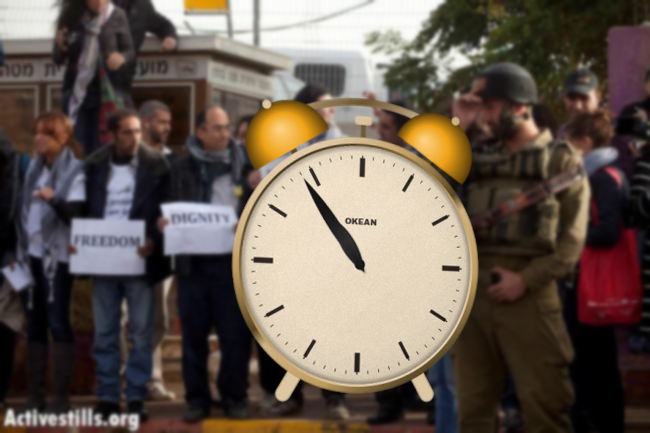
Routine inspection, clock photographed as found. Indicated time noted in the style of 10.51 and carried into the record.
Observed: 10.54
